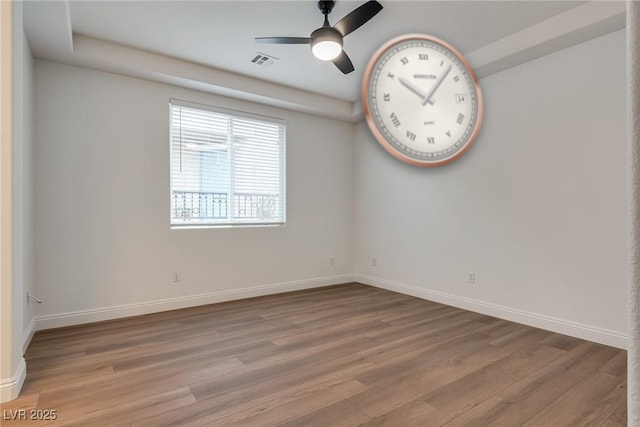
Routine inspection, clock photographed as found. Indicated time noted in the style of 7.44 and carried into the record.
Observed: 10.07
